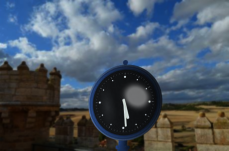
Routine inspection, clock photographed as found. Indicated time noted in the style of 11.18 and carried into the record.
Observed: 5.29
